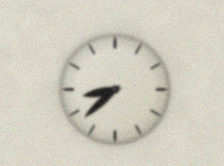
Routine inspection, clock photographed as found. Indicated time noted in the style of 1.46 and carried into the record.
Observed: 8.38
